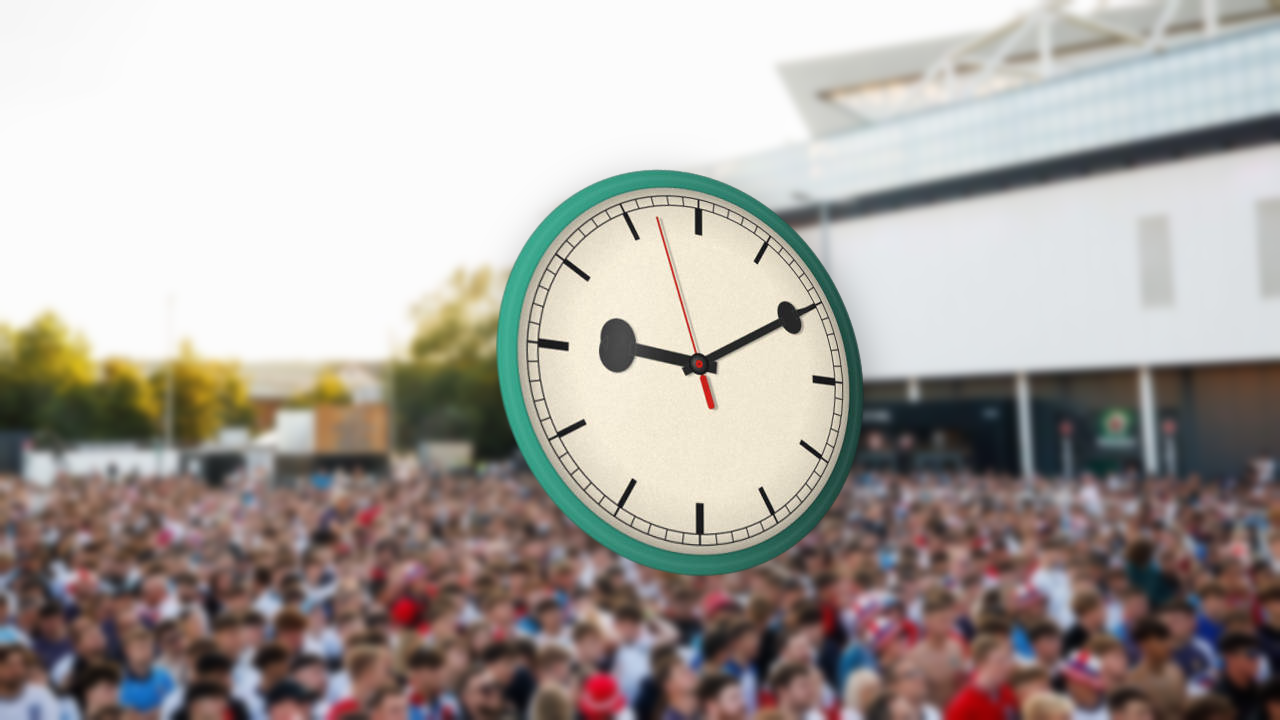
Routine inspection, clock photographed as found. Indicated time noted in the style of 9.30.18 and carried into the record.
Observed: 9.09.57
